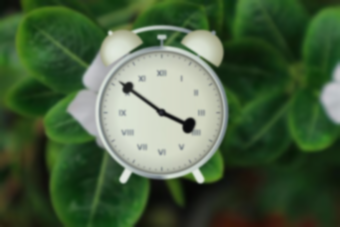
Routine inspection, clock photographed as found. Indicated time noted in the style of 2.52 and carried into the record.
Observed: 3.51
